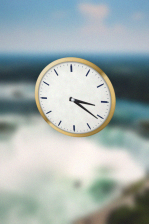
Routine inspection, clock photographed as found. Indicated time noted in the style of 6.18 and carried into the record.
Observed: 3.21
